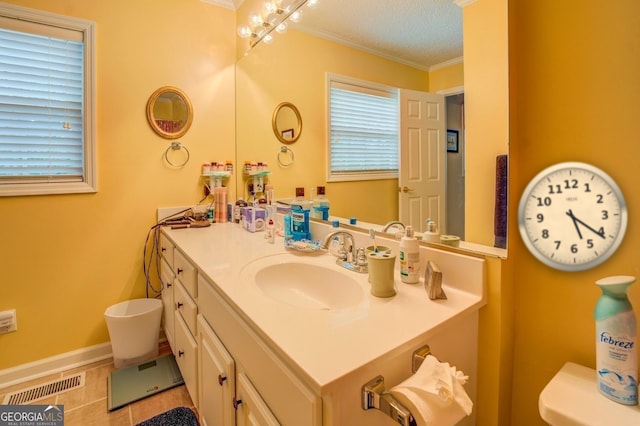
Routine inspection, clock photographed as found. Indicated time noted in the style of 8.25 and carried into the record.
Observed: 5.21
